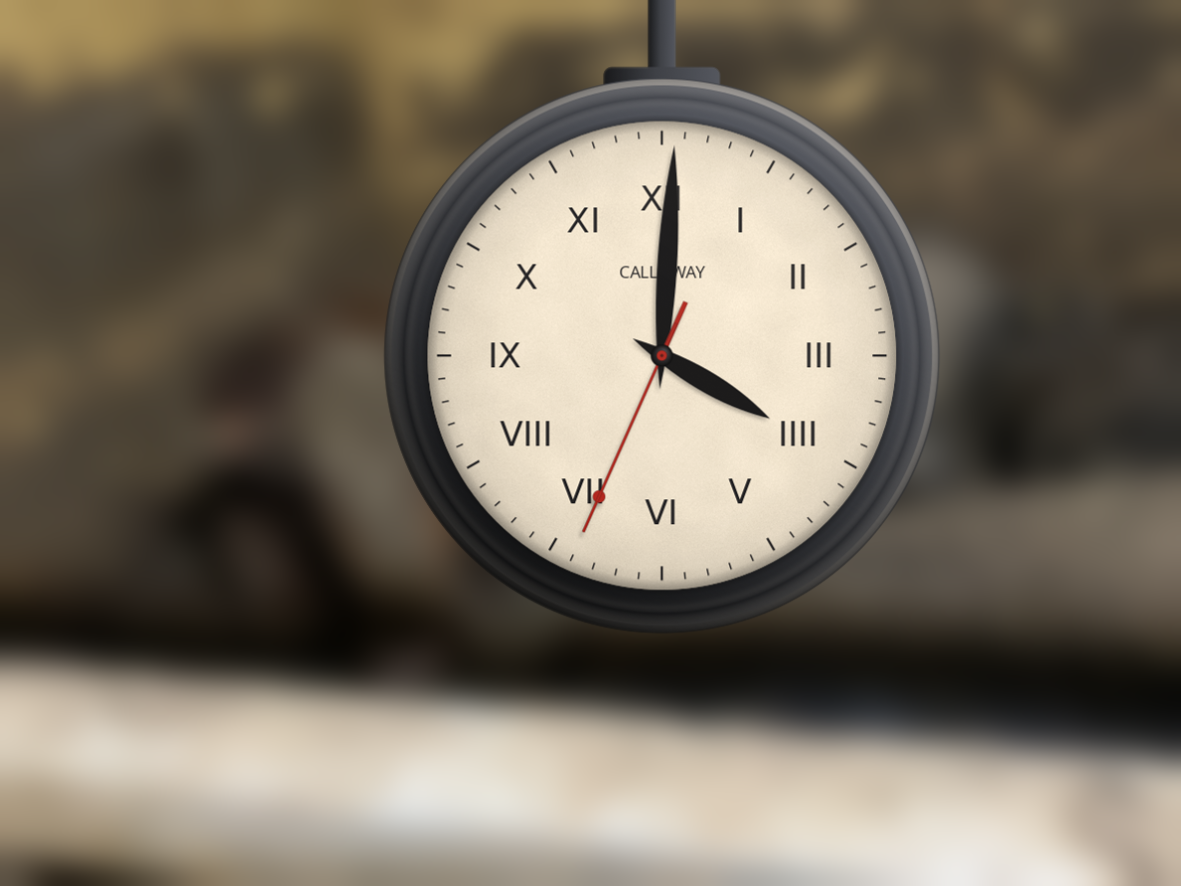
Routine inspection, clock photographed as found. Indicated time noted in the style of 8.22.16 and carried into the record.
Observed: 4.00.34
